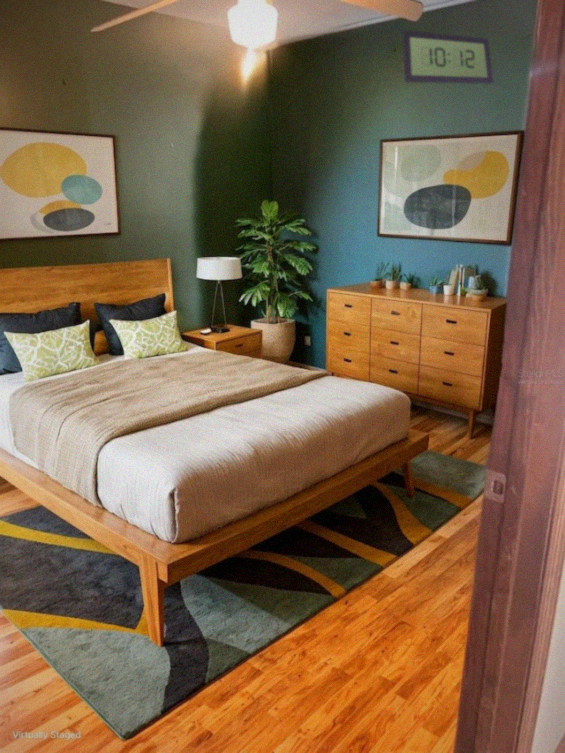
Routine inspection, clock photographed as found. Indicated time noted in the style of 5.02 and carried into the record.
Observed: 10.12
